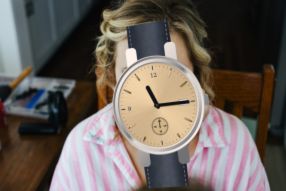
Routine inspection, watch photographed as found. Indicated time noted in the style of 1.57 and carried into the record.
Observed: 11.15
